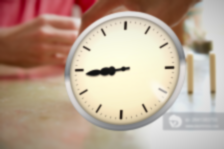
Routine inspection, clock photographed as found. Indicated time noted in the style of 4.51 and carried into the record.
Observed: 8.44
